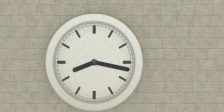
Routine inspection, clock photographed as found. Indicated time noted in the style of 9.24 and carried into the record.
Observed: 8.17
